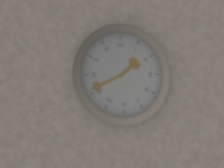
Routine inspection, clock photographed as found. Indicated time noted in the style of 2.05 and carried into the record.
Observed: 1.41
